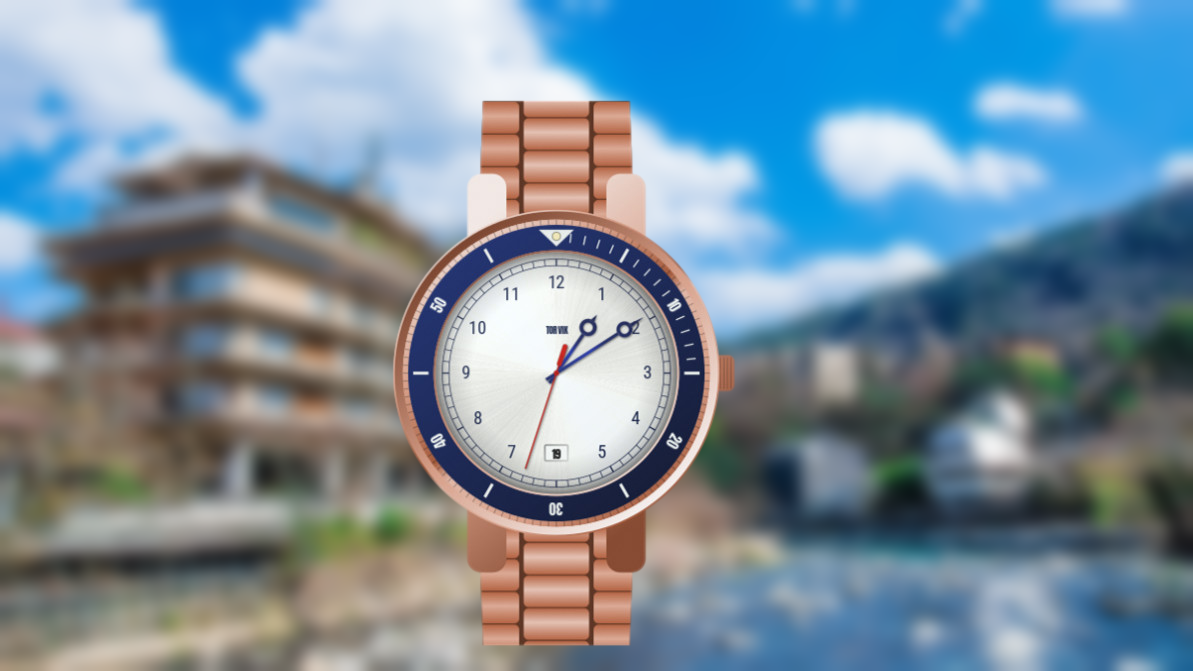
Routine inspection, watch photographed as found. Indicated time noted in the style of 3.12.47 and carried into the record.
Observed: 1.09.33
